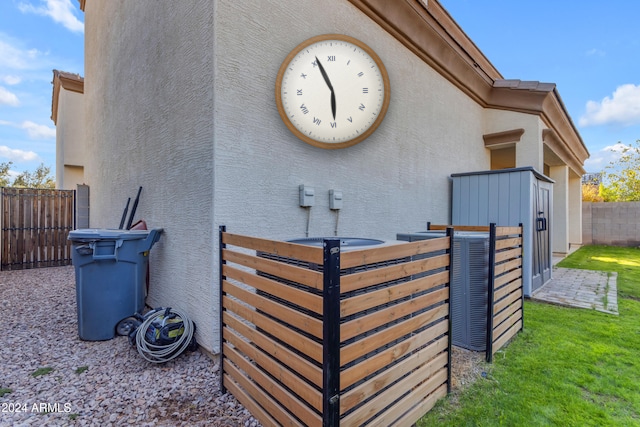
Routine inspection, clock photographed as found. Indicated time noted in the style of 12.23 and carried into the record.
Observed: 5.56
